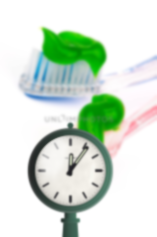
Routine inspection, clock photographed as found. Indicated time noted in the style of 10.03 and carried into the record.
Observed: 12.06
